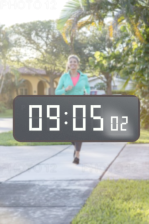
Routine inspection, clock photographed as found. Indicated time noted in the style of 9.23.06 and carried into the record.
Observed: 9.05.02
